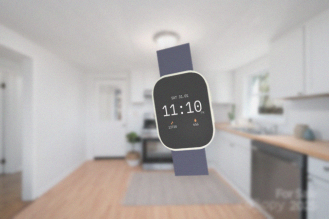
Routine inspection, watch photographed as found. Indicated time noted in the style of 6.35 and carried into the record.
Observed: 11.10
